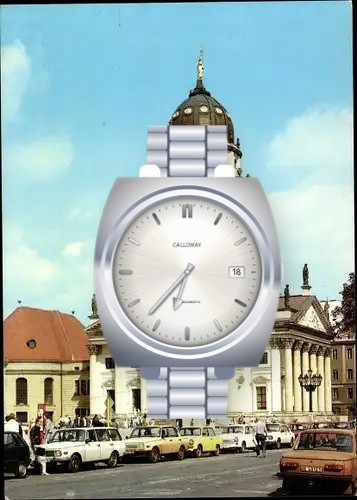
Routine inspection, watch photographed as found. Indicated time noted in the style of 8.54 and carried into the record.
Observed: 6.37
